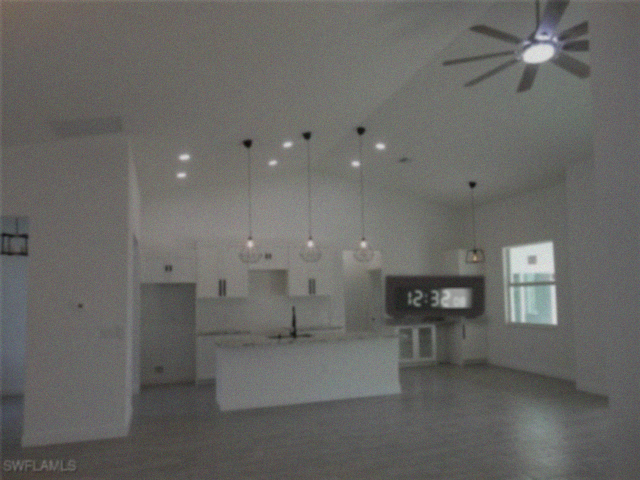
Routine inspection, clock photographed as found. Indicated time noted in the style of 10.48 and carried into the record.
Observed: 12.32
